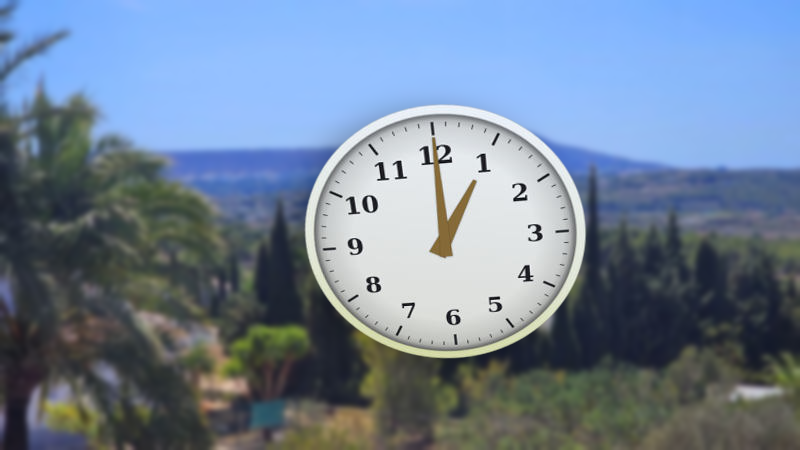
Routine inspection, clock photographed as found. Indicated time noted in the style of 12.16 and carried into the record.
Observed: 1.00
